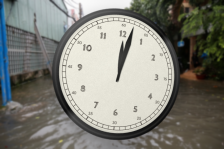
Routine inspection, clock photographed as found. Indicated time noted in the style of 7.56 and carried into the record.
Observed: 12.02
